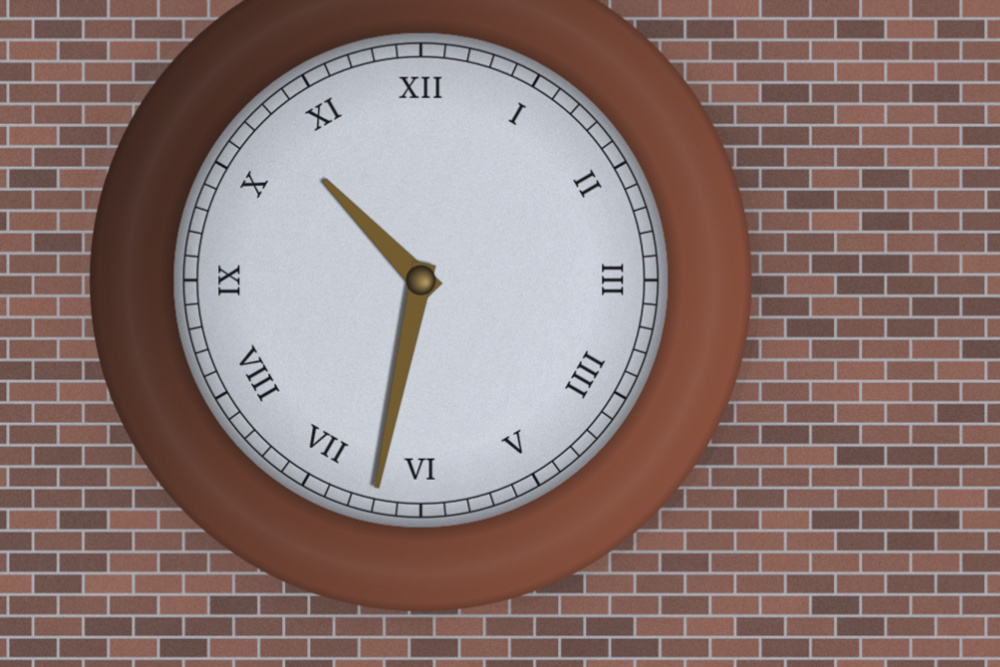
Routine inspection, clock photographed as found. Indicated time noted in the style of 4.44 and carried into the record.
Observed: 10.32
